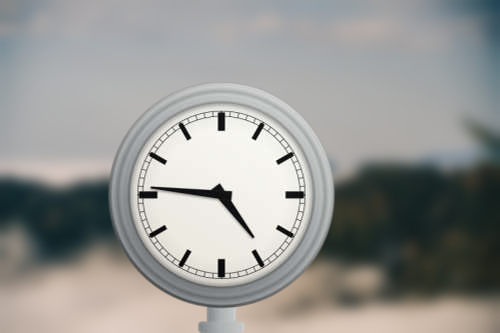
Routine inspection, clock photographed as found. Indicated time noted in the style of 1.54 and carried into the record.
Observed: 4.46
